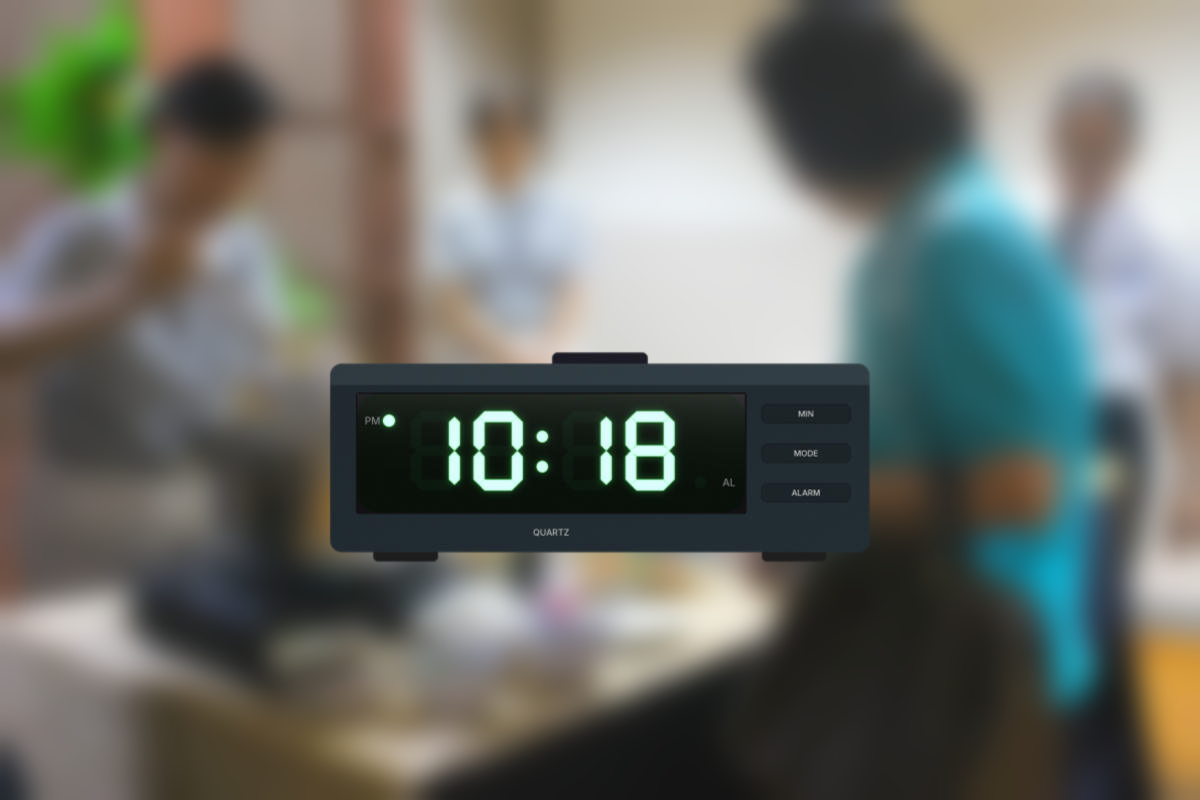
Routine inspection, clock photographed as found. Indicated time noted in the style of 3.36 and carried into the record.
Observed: 10.18
